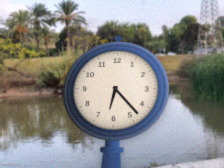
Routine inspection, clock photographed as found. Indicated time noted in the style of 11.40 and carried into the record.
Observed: 6.23
